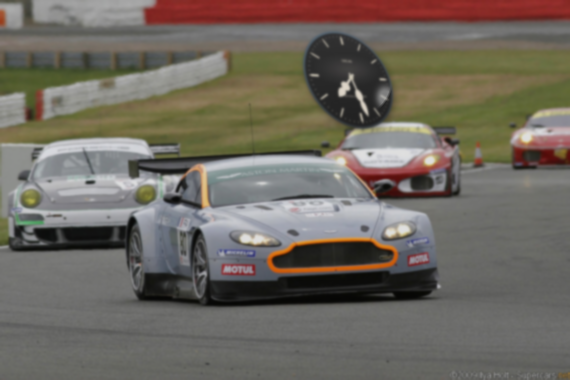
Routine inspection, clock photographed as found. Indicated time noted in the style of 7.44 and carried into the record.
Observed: 7.28
